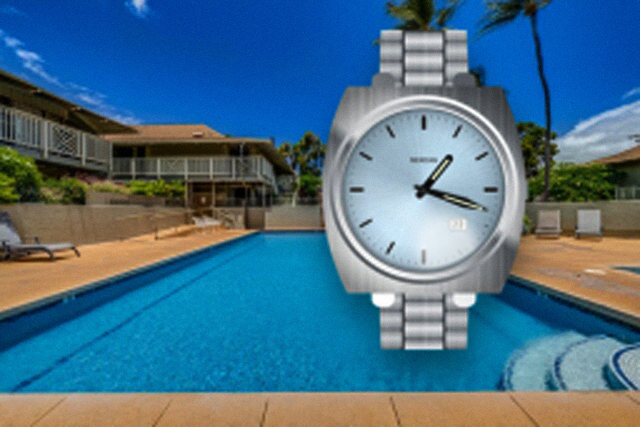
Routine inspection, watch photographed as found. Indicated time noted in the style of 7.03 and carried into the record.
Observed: 1.18
